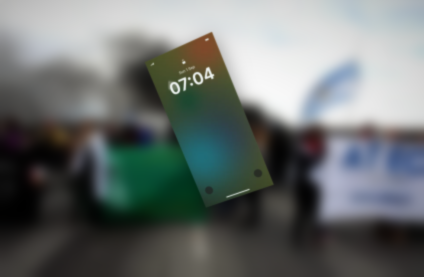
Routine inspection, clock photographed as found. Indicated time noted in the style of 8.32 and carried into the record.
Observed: 7.04
